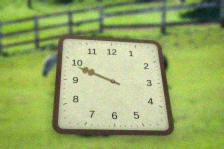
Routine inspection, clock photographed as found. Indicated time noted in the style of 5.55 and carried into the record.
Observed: 9.49
